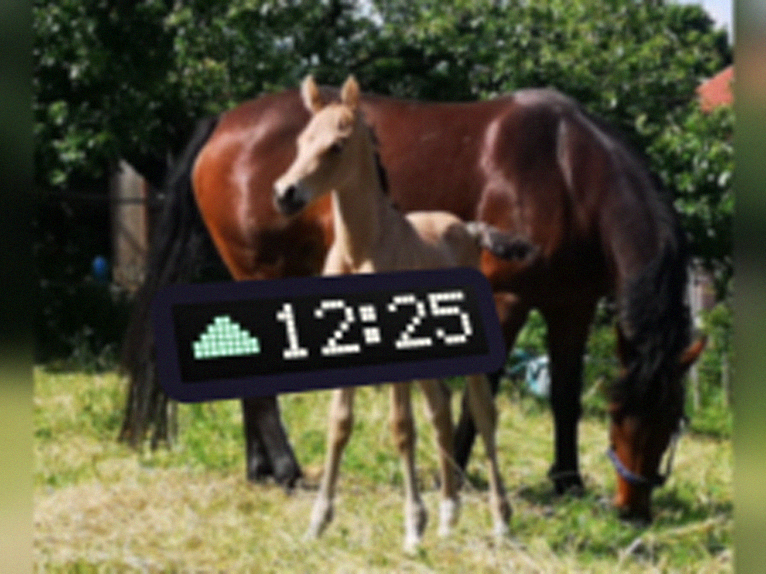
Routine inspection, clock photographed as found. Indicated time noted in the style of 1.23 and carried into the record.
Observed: 12.25
